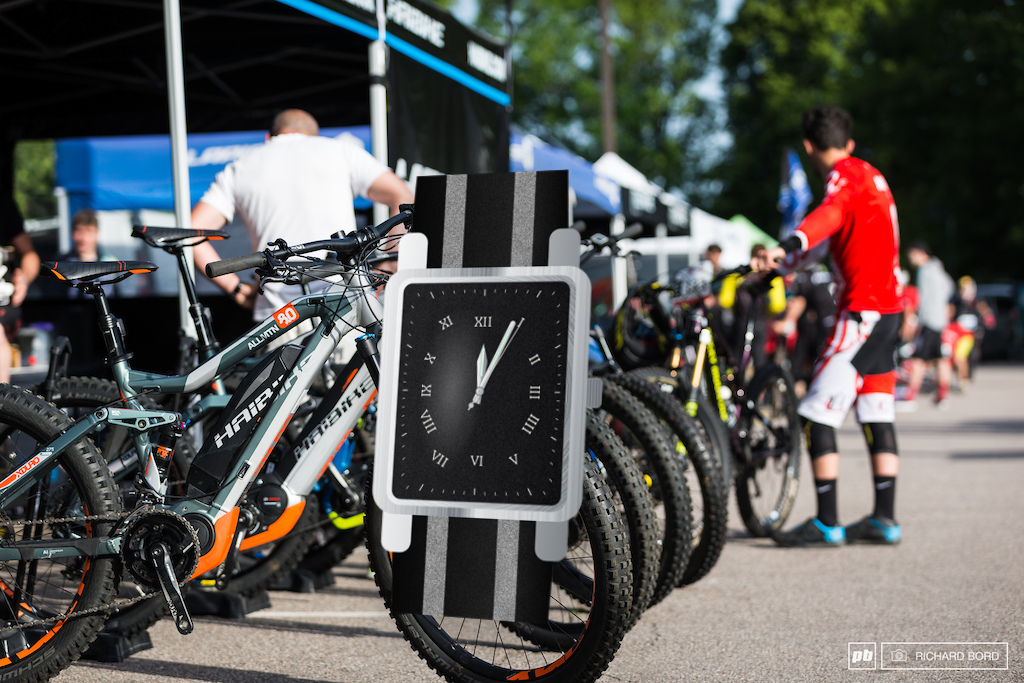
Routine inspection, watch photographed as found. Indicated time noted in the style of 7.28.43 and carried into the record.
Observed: 12.04.05
